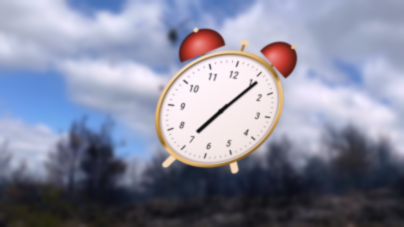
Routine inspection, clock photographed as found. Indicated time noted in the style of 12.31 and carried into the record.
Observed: 7.06
